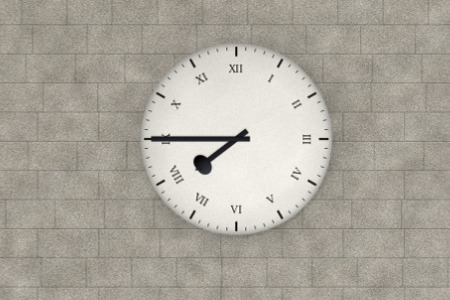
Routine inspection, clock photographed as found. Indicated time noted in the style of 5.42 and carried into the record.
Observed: 7.45
